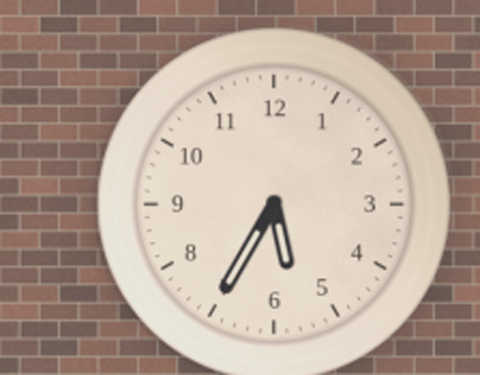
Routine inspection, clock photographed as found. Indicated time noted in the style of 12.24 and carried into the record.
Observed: 5.35
